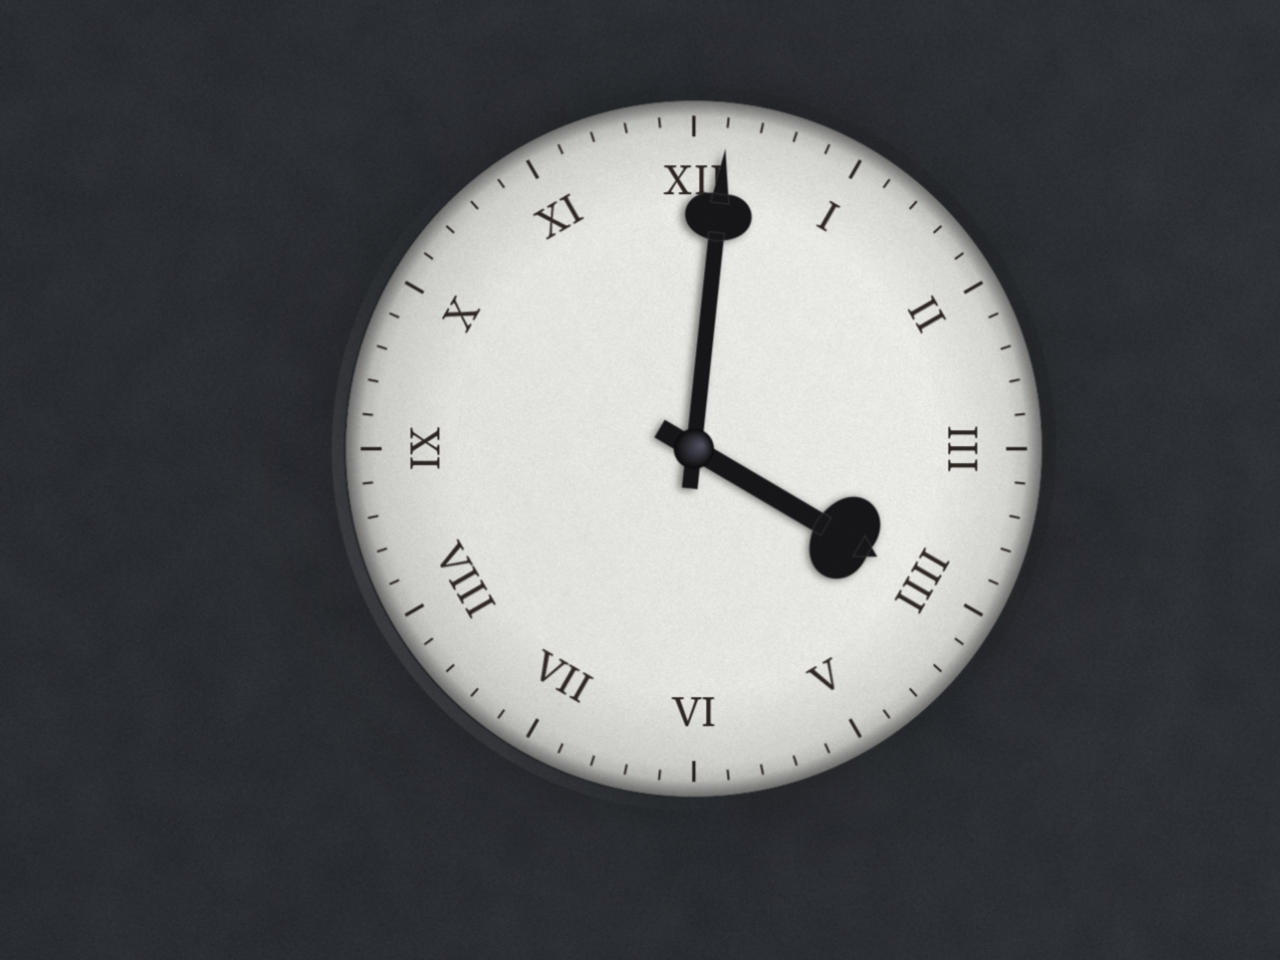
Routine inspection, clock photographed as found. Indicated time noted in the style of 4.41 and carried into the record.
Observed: 4.01
